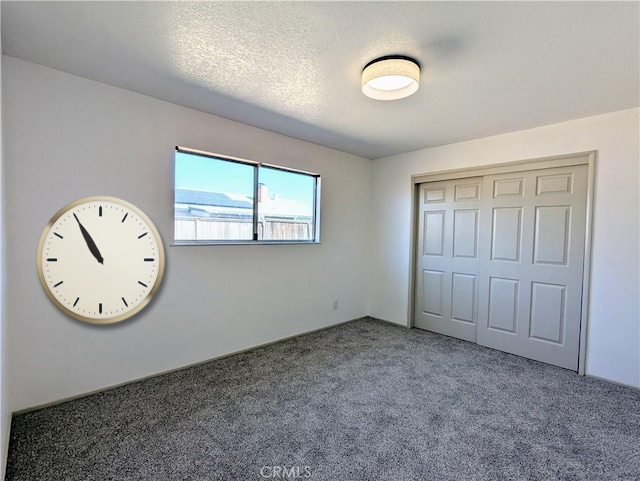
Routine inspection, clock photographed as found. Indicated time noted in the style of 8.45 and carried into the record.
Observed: 10.55
